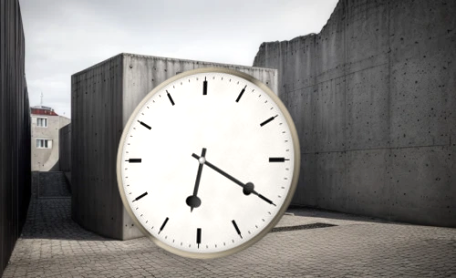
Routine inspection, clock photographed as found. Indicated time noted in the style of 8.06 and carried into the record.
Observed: 6.20
